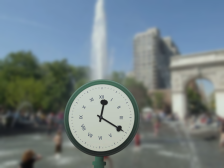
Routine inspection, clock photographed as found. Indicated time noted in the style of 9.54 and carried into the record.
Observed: 12.20
